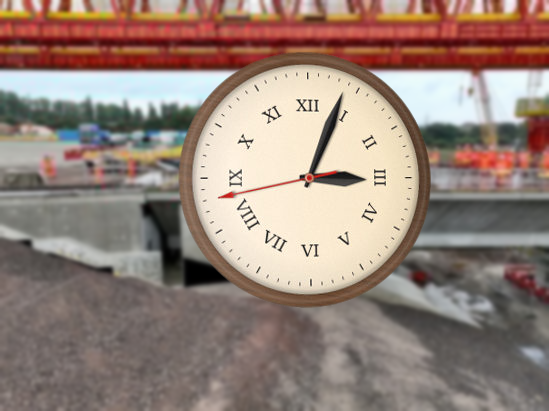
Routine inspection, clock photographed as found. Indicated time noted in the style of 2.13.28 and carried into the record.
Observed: 3.03.43
